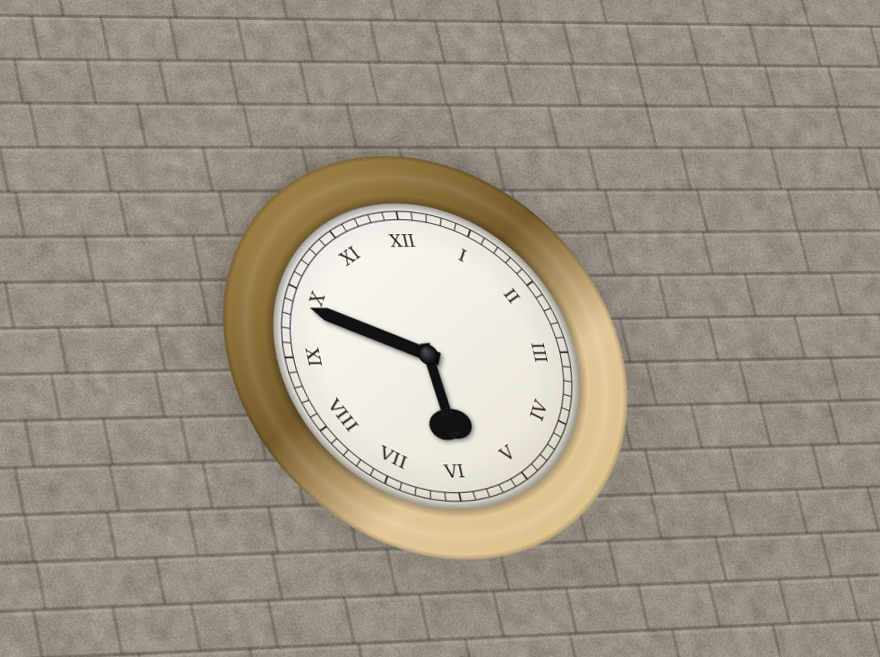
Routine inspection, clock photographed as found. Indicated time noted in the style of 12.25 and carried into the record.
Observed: 5.49
